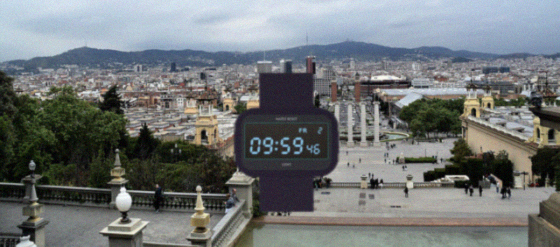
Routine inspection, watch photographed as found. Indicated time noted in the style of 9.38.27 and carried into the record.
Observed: 9.59.46
